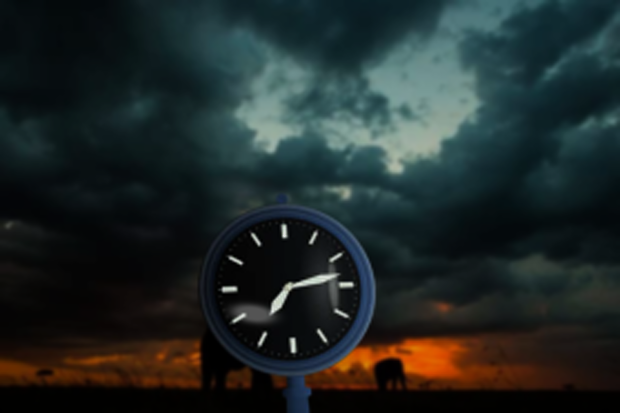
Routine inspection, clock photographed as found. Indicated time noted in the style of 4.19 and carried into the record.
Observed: 7.13
